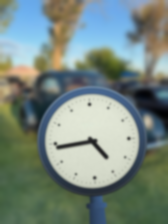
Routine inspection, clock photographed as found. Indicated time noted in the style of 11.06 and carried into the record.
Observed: 4.44
